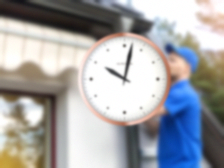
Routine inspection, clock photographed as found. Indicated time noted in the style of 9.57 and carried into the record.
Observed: 10.02
